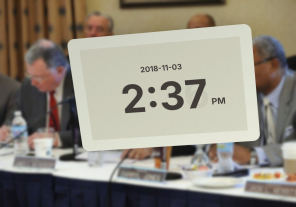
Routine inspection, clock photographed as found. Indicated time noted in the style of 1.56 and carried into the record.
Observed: 2.37
